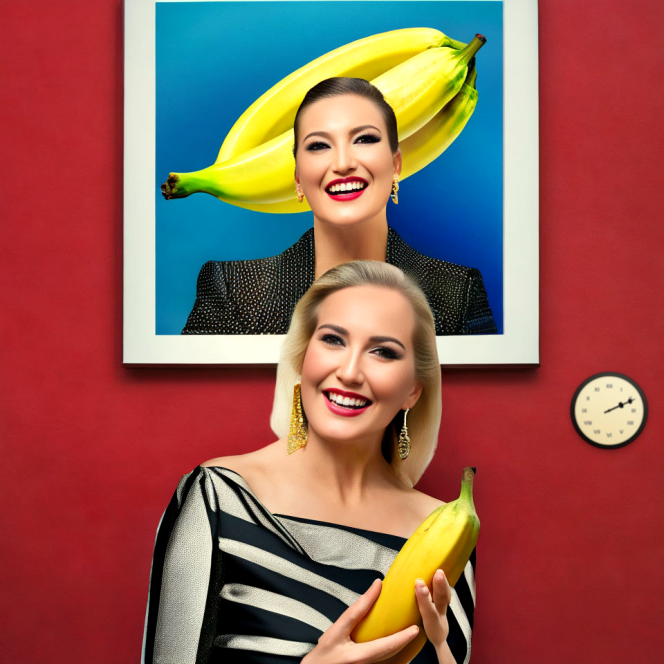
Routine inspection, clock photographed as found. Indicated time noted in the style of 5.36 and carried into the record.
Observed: 2.11
